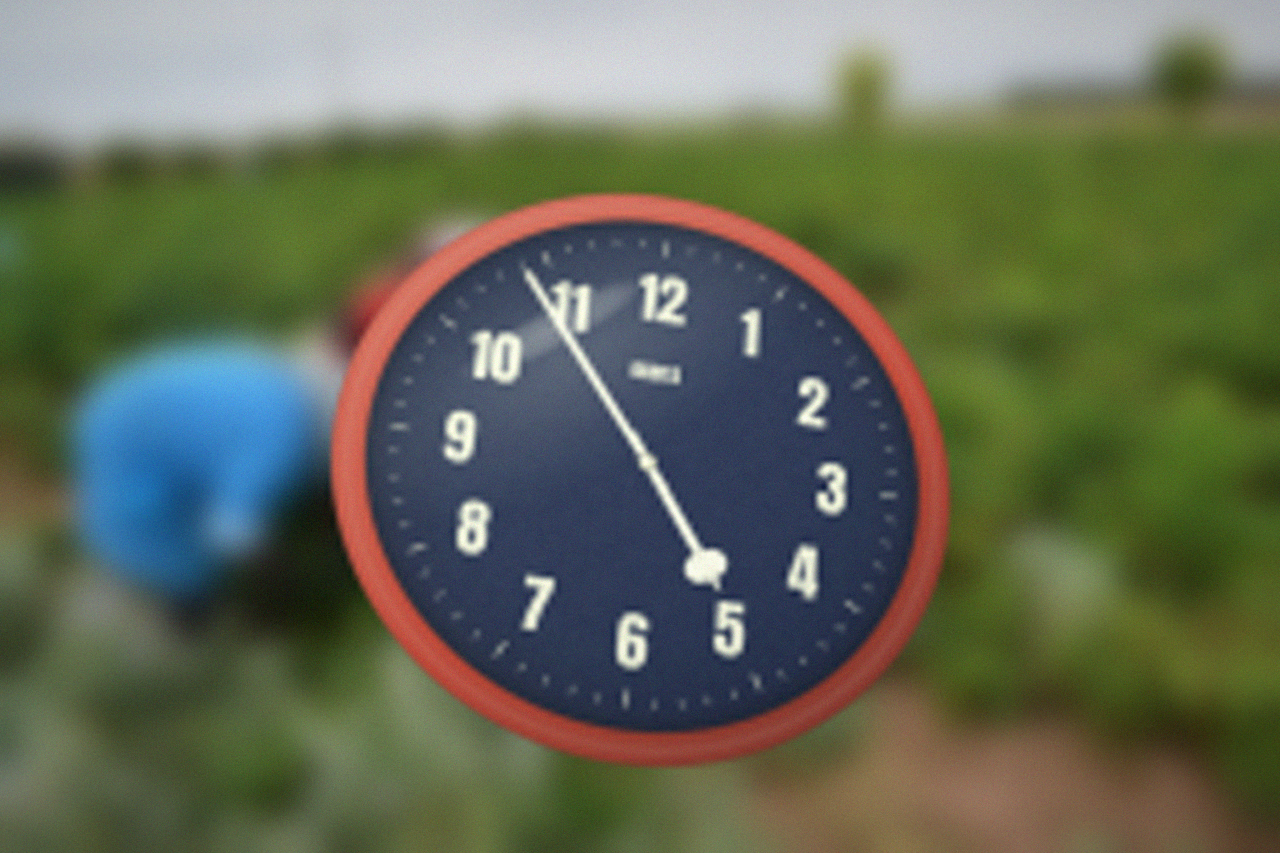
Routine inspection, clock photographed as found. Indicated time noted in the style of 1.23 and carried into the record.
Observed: 4.54
